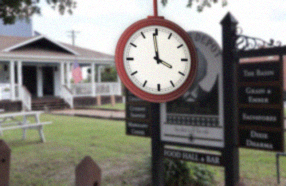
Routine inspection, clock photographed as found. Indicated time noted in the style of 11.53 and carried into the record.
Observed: 3.59
